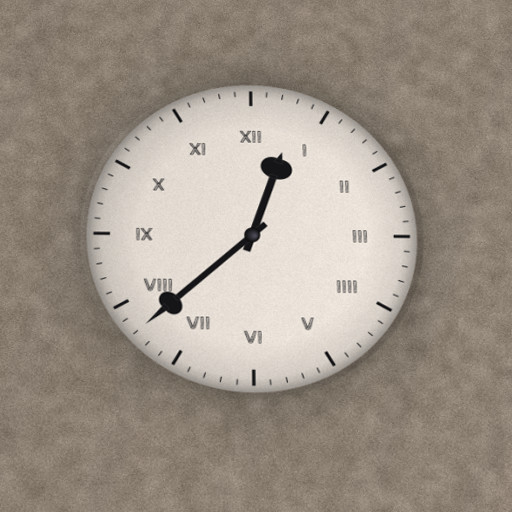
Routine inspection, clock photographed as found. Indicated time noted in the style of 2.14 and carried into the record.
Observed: 12.38
